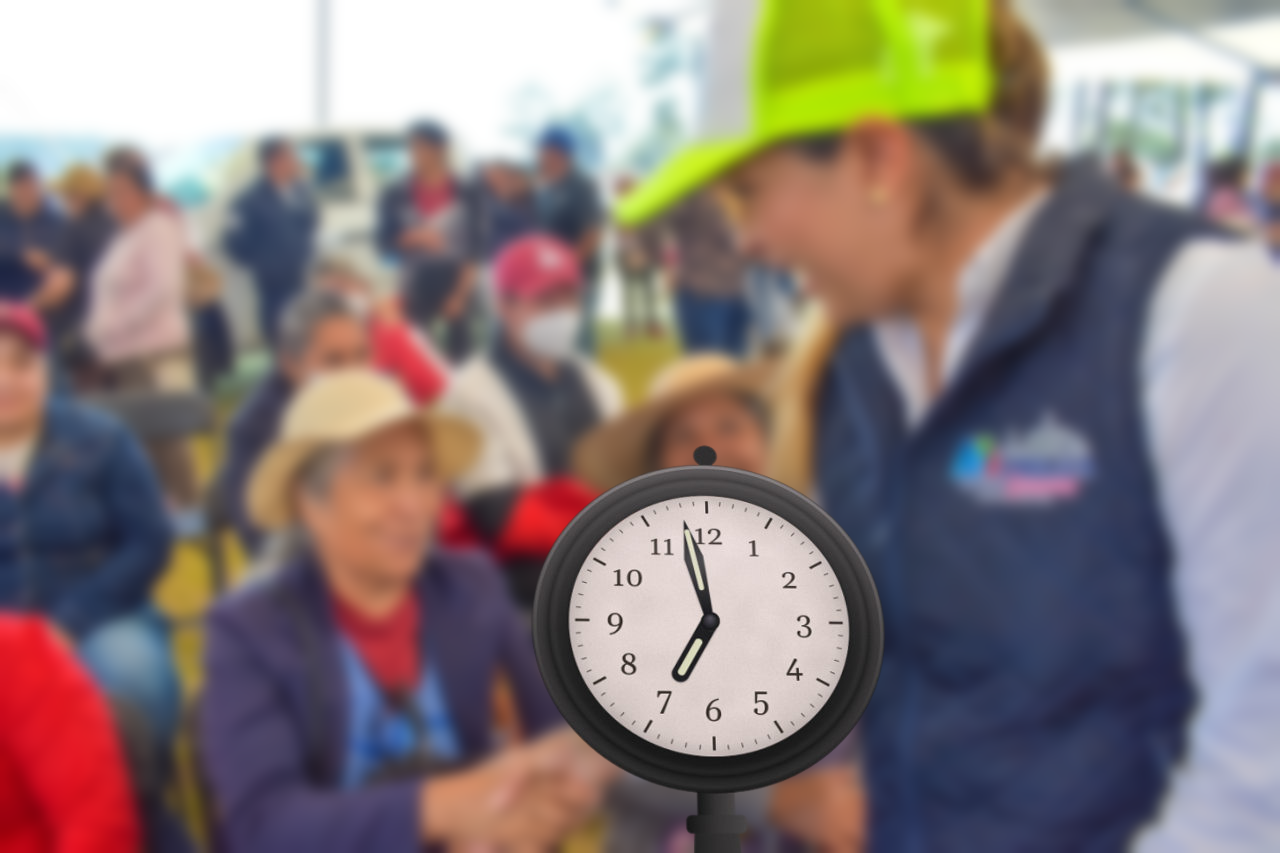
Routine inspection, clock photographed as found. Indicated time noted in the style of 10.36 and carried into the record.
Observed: 6.58
